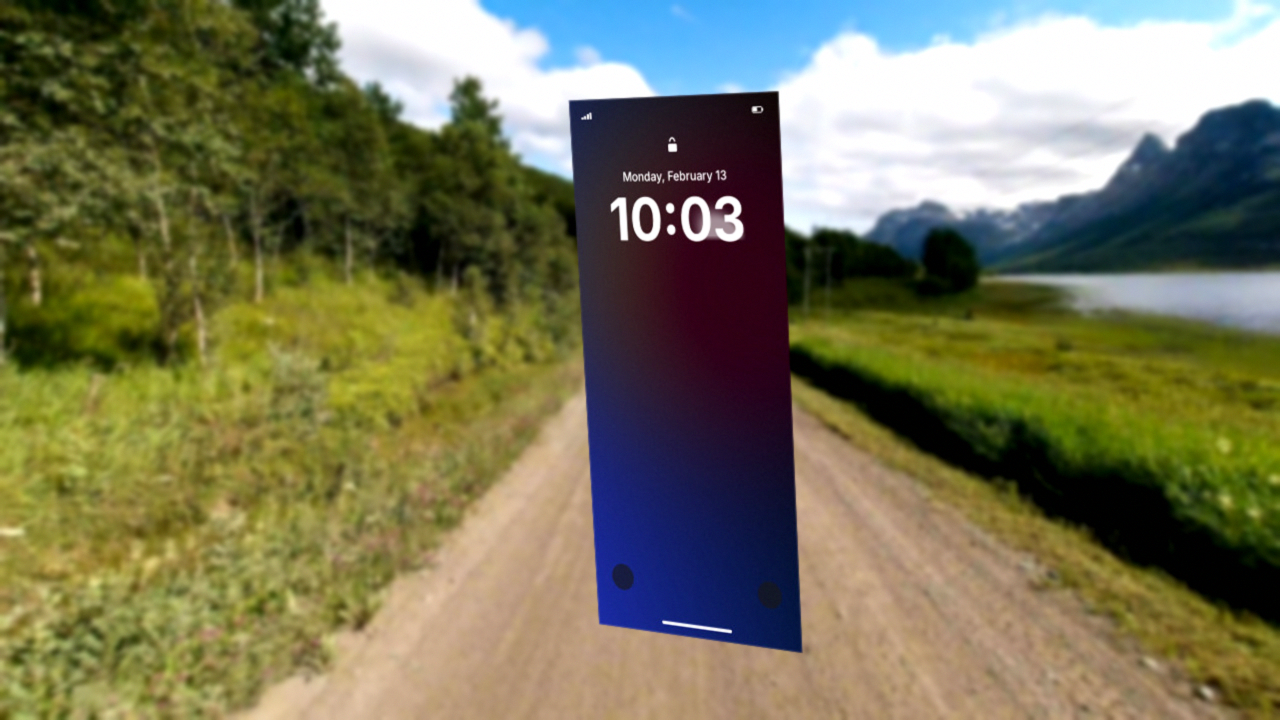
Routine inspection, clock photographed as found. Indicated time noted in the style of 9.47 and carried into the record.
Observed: 10.03
